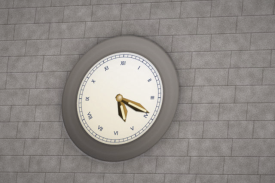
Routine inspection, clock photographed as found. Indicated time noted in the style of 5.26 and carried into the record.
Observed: 5.19
